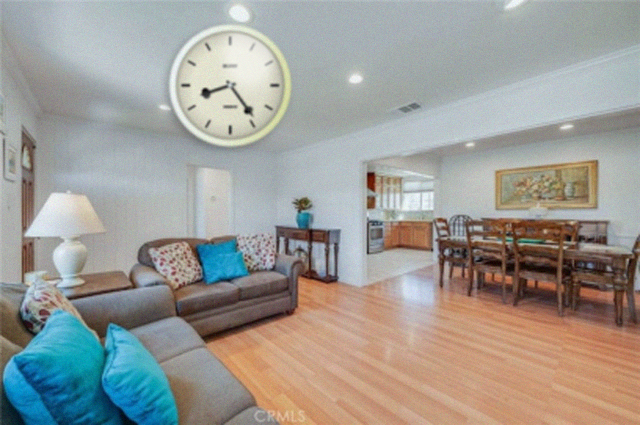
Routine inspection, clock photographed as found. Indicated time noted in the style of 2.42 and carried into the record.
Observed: 8.24
